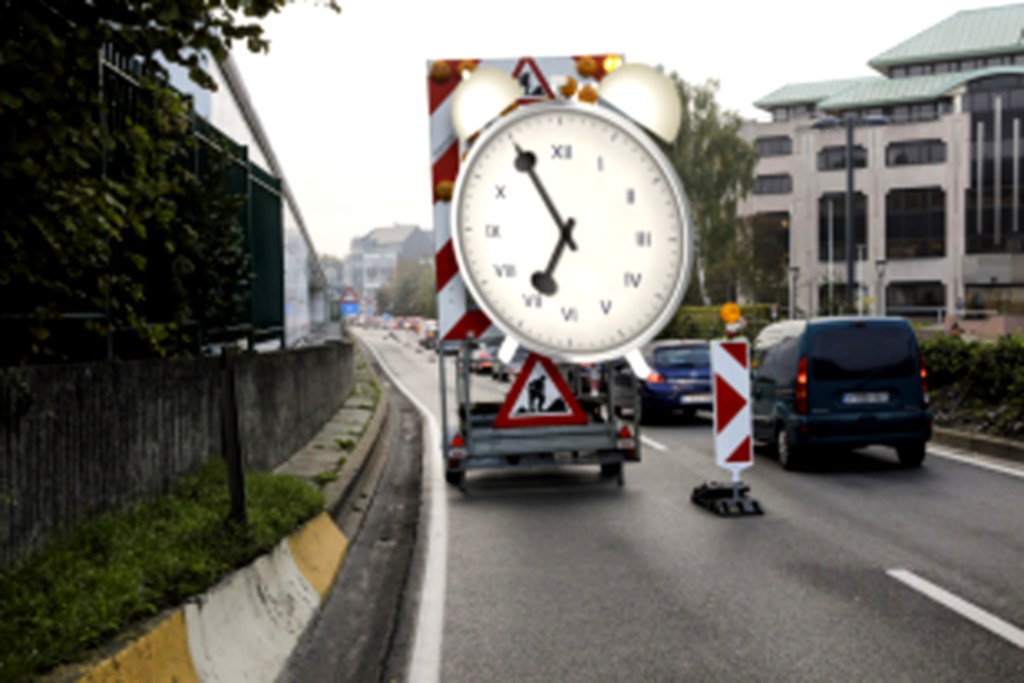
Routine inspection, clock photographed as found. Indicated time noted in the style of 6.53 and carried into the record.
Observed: 6.55
